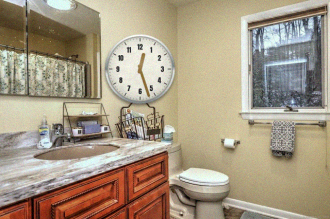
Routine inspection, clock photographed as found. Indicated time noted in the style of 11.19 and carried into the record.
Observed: 12.27
